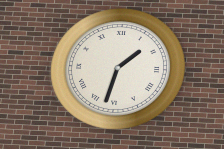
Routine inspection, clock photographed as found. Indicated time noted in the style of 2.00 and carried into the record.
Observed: 1.32
